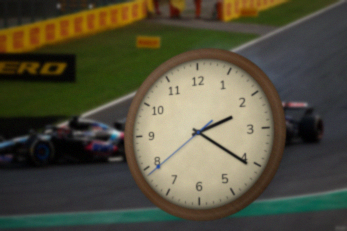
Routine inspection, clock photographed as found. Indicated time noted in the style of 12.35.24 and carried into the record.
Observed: 2.20.39
